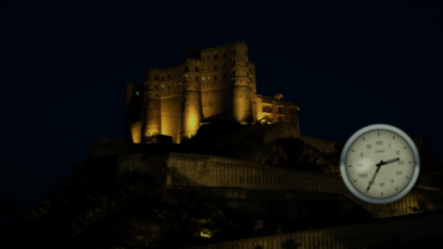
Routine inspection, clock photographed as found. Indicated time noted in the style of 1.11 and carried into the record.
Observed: 2.35
